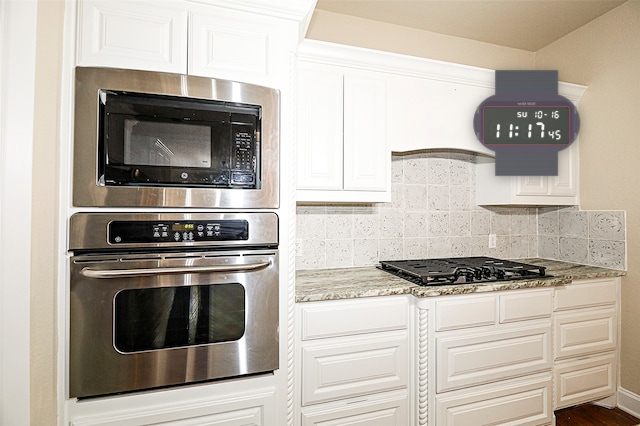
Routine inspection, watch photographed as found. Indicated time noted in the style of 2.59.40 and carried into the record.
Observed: 11.17.45
